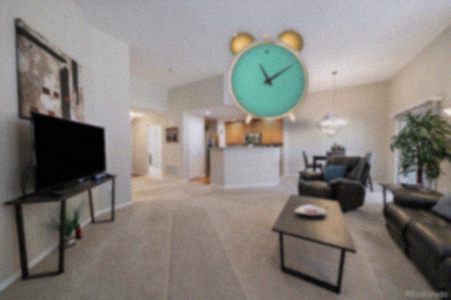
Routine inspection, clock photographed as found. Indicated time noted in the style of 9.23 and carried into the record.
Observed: 11.10
